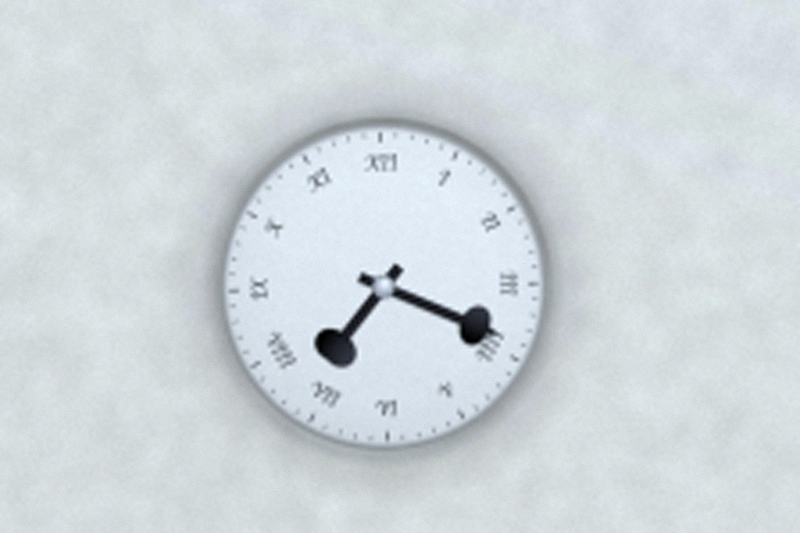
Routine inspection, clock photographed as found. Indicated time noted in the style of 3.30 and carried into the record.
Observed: 7.19
